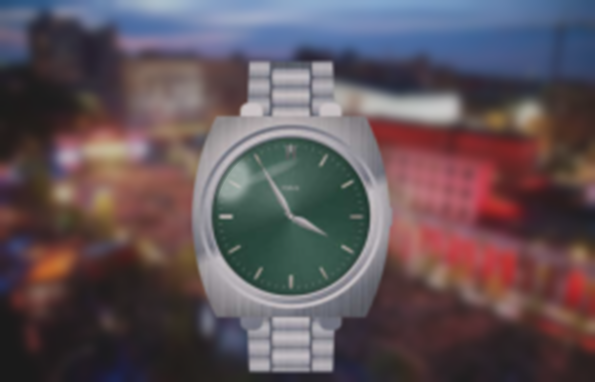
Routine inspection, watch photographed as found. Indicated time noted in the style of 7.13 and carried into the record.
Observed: 3.55
